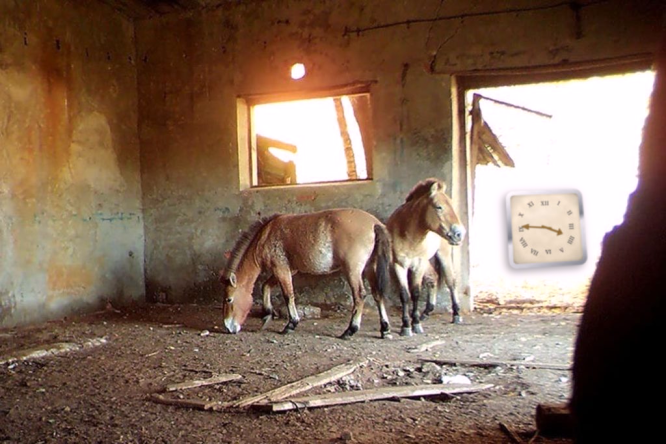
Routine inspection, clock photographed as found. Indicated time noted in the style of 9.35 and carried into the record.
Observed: 3.46
